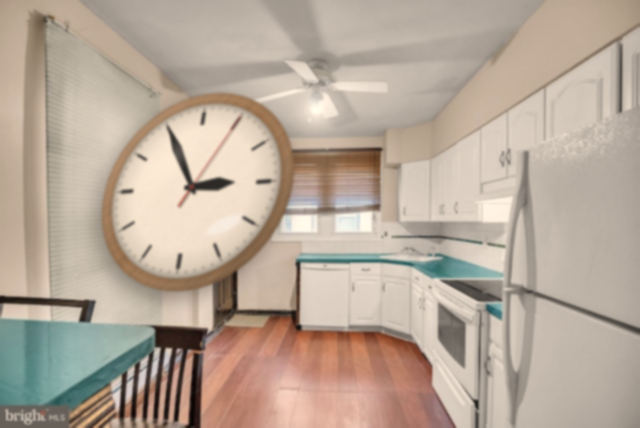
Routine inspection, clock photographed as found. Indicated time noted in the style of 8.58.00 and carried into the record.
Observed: 2.55.05
